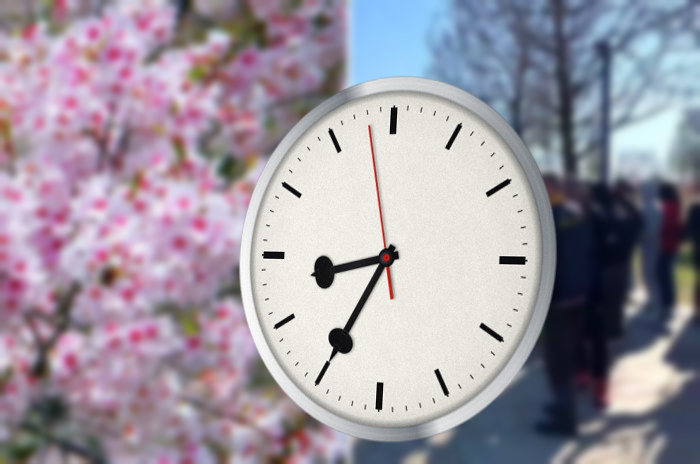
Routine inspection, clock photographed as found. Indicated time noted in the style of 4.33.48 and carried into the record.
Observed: 8.34.58
